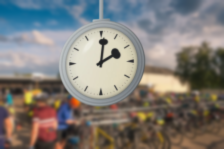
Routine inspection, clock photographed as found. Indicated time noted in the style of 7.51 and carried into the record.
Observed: 2.01
